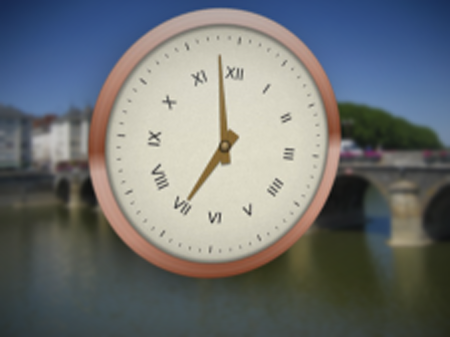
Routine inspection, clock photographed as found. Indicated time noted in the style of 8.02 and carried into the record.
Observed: 6.58
